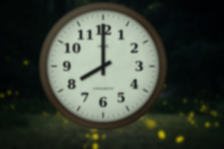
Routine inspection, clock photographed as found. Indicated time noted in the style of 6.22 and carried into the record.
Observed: 8.00
